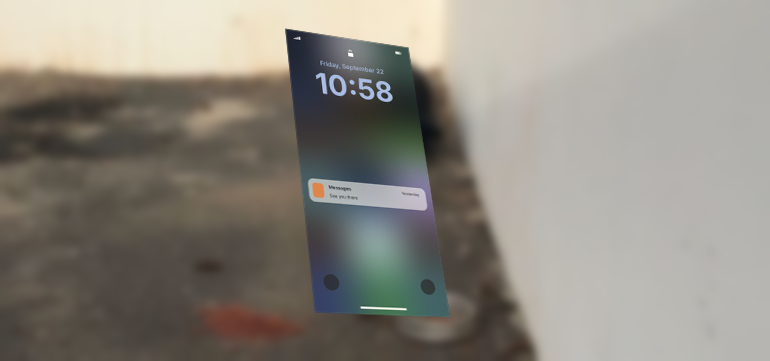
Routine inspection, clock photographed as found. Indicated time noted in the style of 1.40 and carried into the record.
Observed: 10.58
